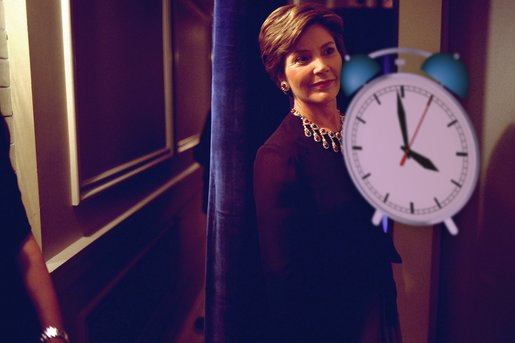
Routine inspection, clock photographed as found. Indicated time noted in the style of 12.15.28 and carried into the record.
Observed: 3.59.05
